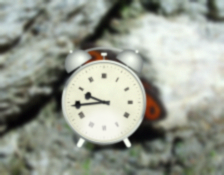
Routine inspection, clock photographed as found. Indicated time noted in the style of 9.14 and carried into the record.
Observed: 9.44
